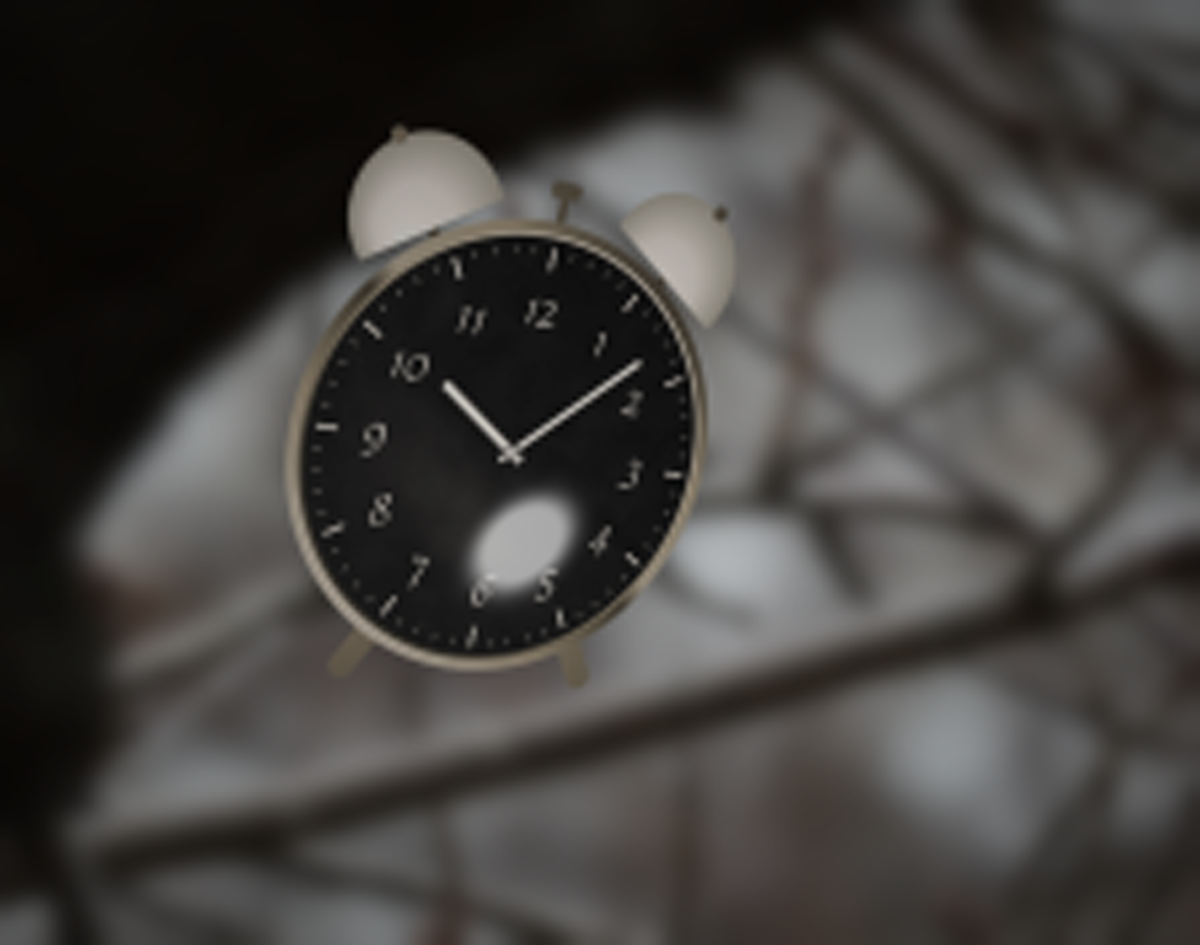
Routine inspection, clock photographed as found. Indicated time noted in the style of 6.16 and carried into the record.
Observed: 10.08
